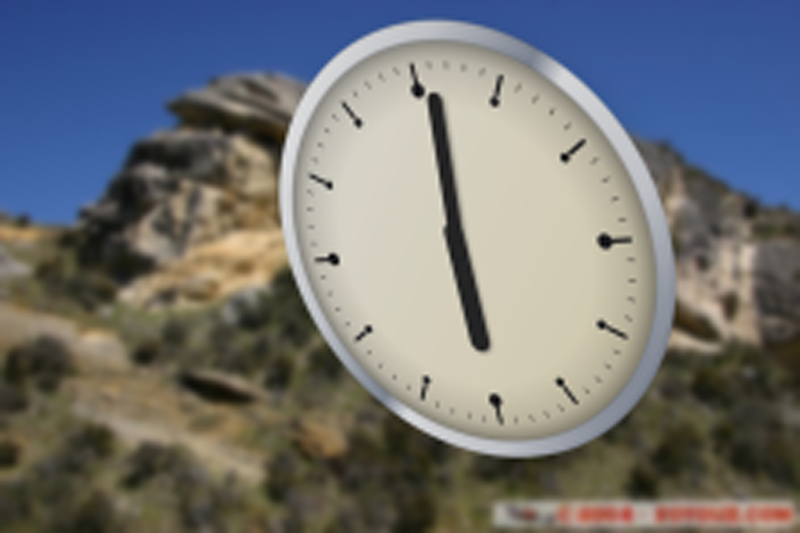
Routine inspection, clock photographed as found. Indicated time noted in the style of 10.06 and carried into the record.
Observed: 6.01
